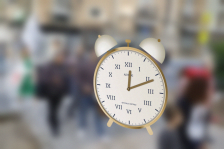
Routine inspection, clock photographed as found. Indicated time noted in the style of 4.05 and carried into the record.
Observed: 12.11
